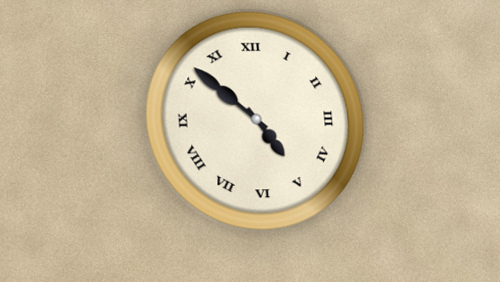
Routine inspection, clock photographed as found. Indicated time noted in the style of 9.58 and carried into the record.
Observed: 4.52
